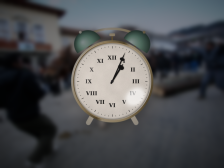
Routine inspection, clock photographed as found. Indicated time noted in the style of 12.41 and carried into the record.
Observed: 1.04
